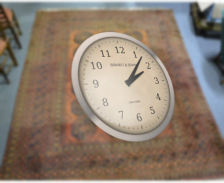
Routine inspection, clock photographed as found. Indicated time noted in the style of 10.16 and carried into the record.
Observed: 2.07
